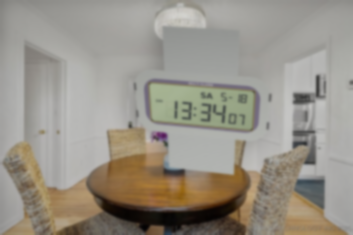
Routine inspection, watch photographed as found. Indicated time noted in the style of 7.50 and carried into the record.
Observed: 13.34
